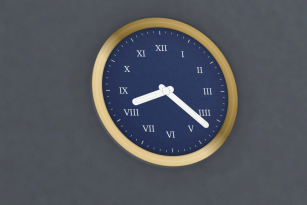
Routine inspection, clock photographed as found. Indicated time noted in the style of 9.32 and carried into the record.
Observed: 8.22
